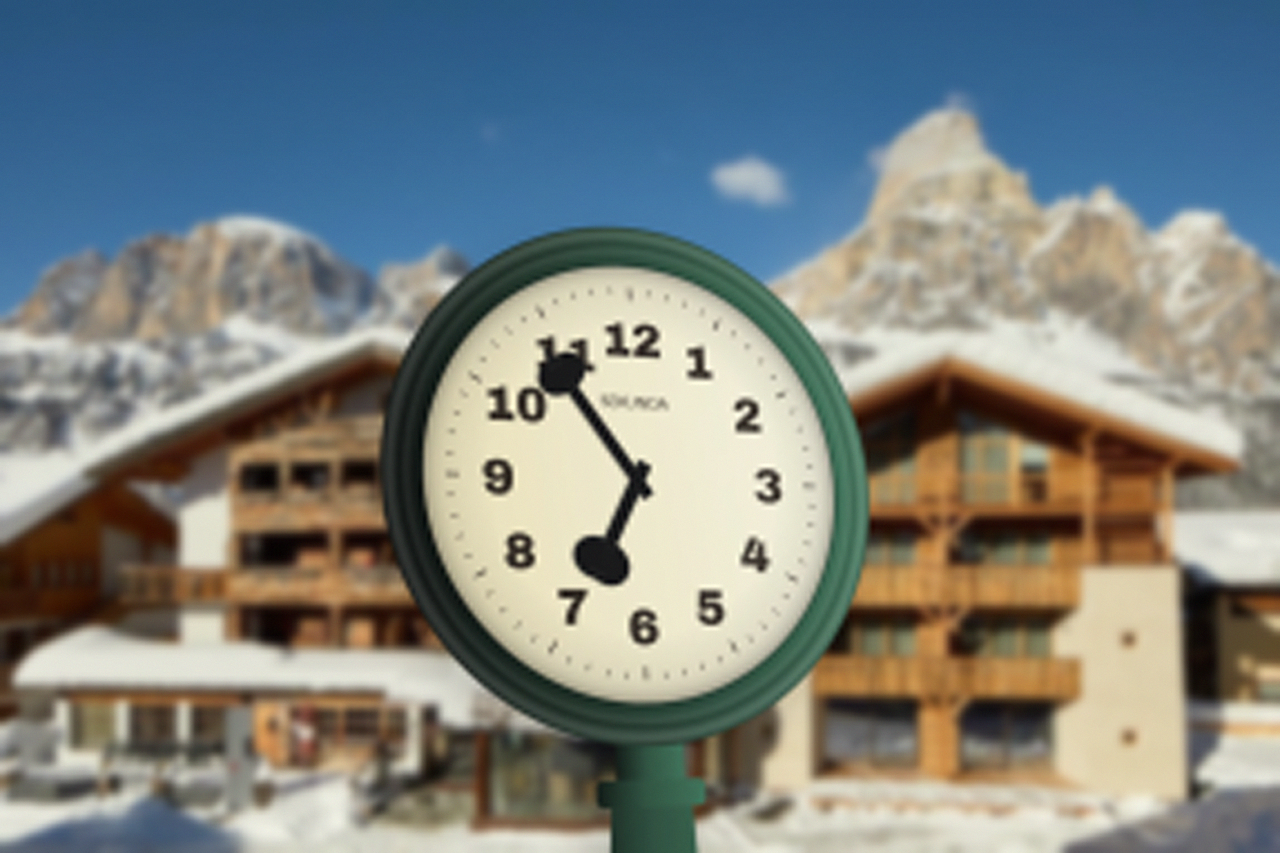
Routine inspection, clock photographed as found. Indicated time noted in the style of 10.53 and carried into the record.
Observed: 6.54
